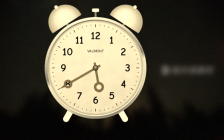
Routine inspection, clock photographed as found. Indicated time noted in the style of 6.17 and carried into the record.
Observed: 5.40
